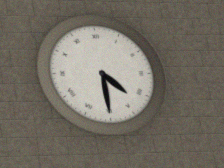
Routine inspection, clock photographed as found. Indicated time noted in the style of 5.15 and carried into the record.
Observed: 4.30
